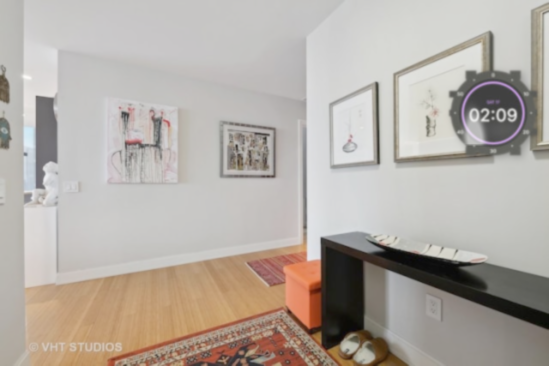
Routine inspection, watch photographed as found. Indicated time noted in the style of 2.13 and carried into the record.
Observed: 2.09
